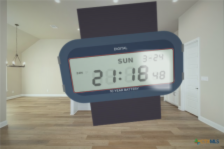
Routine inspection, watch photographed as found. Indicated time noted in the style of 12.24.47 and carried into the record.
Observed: 21.18.48
